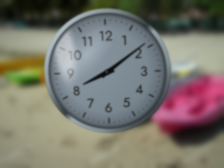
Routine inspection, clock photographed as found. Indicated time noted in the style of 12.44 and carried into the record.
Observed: 8.09
